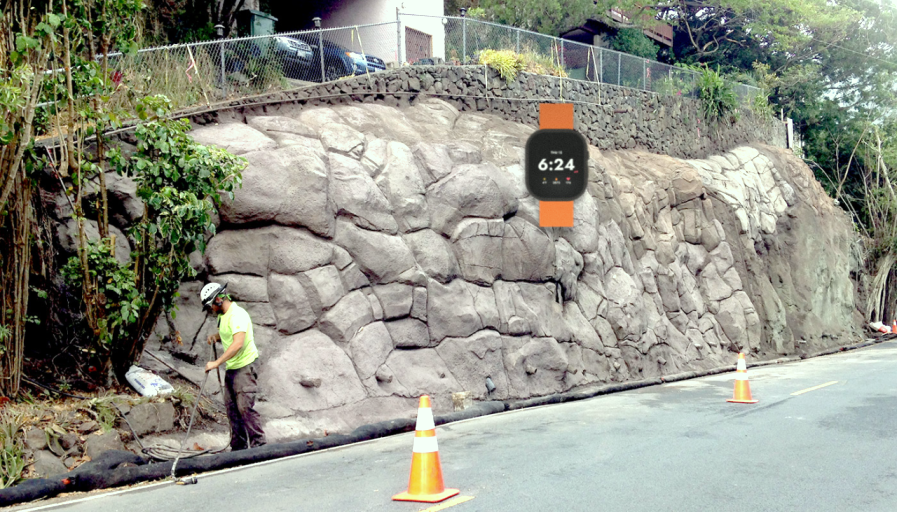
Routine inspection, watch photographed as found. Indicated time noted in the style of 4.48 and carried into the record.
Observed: 6.24
